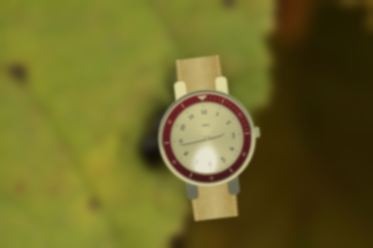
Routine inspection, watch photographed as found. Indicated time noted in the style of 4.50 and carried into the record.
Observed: 2.44
